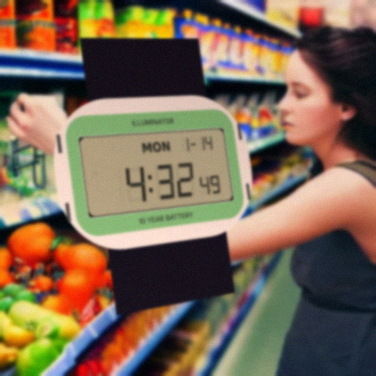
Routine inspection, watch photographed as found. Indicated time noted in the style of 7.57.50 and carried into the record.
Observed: 4.32.49
